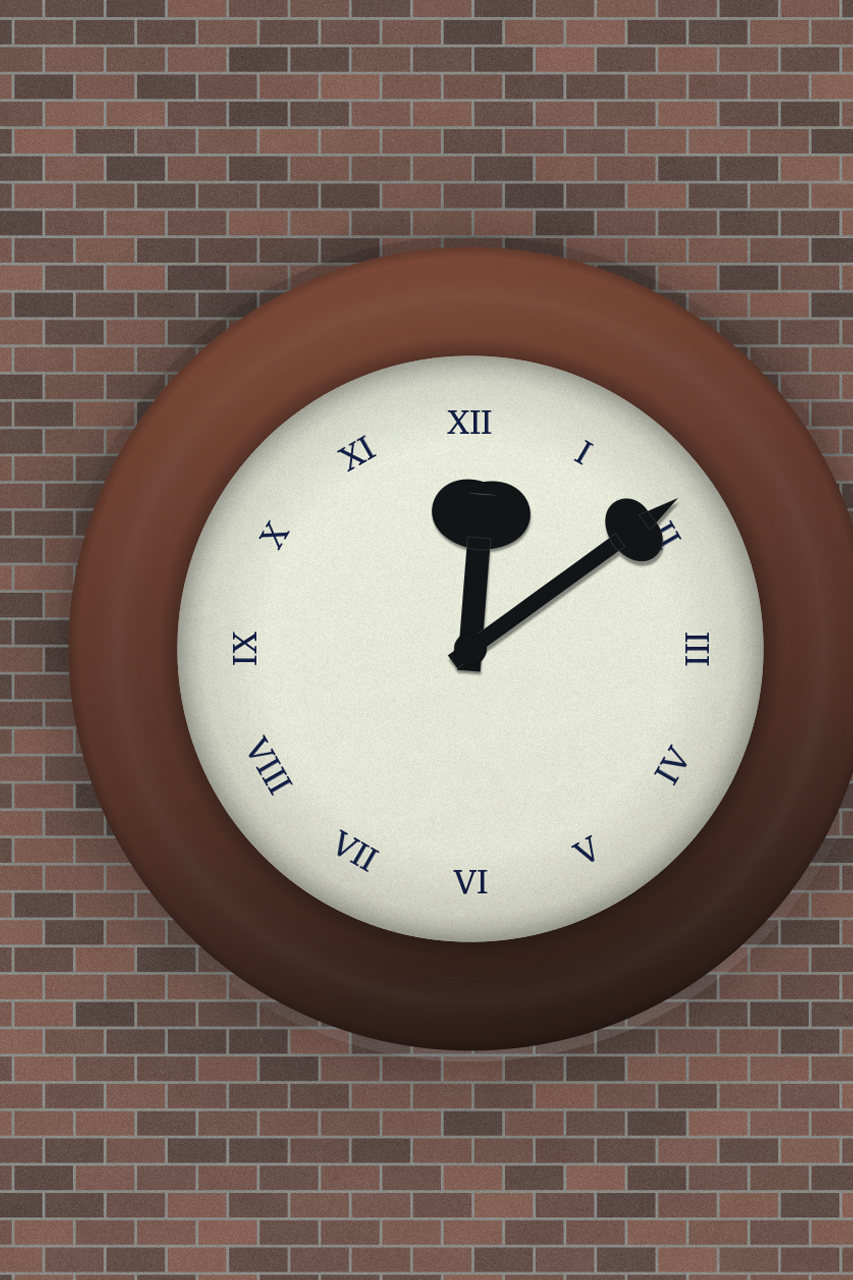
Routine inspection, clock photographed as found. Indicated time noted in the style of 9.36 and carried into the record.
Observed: 12.09
